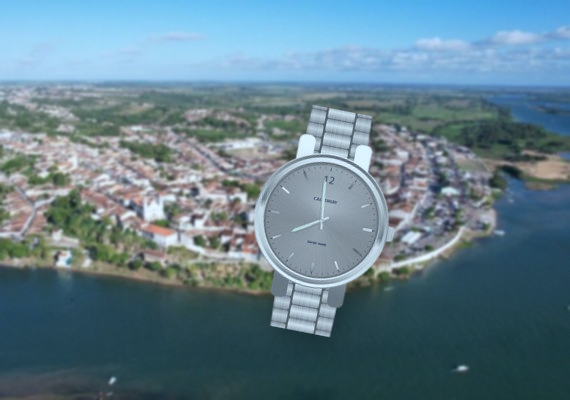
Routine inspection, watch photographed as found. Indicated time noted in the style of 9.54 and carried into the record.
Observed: 7.59
